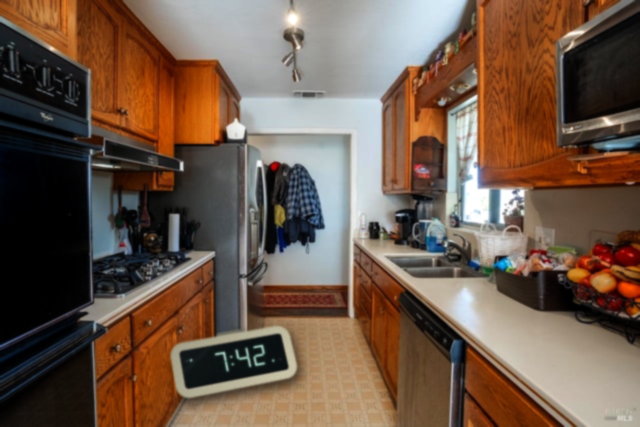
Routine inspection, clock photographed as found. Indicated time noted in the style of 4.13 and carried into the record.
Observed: 7.42
